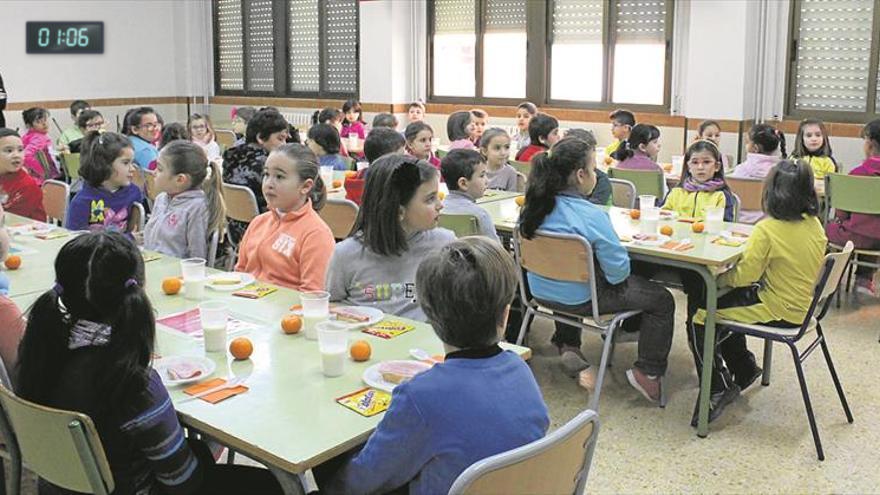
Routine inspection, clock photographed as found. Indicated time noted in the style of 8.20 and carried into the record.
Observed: 1.06
